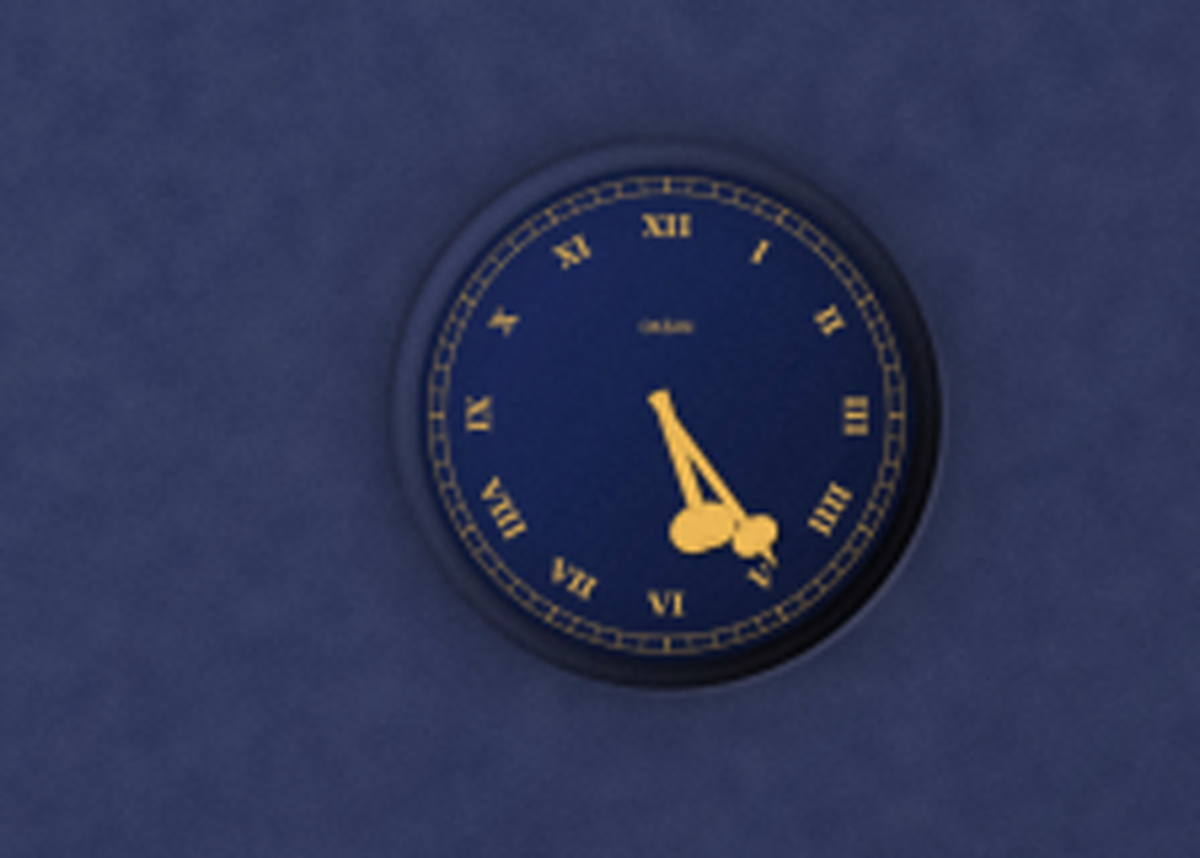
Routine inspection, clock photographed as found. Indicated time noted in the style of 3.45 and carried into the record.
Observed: 5.24
